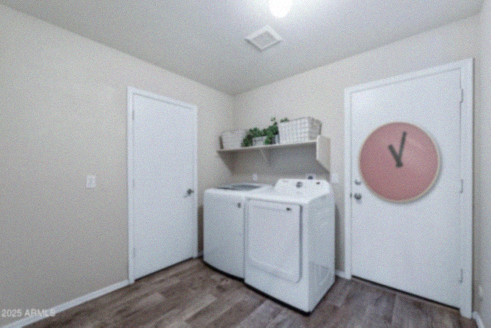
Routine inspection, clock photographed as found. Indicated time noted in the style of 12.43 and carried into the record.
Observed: 11.02
